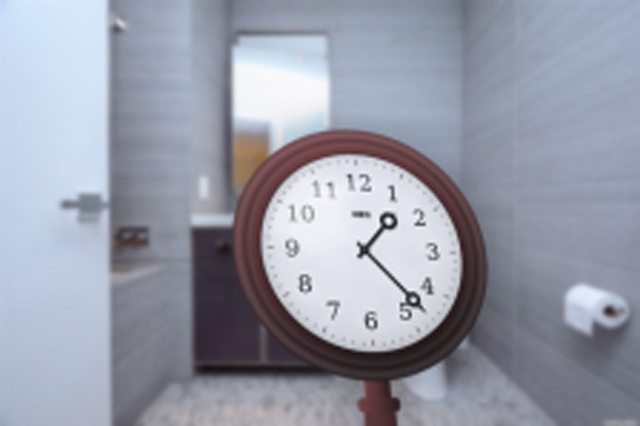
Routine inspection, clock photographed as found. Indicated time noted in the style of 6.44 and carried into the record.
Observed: 1.23
